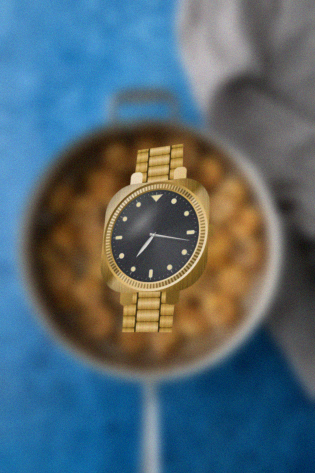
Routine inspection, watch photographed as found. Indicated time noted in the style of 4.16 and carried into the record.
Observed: 7.17
